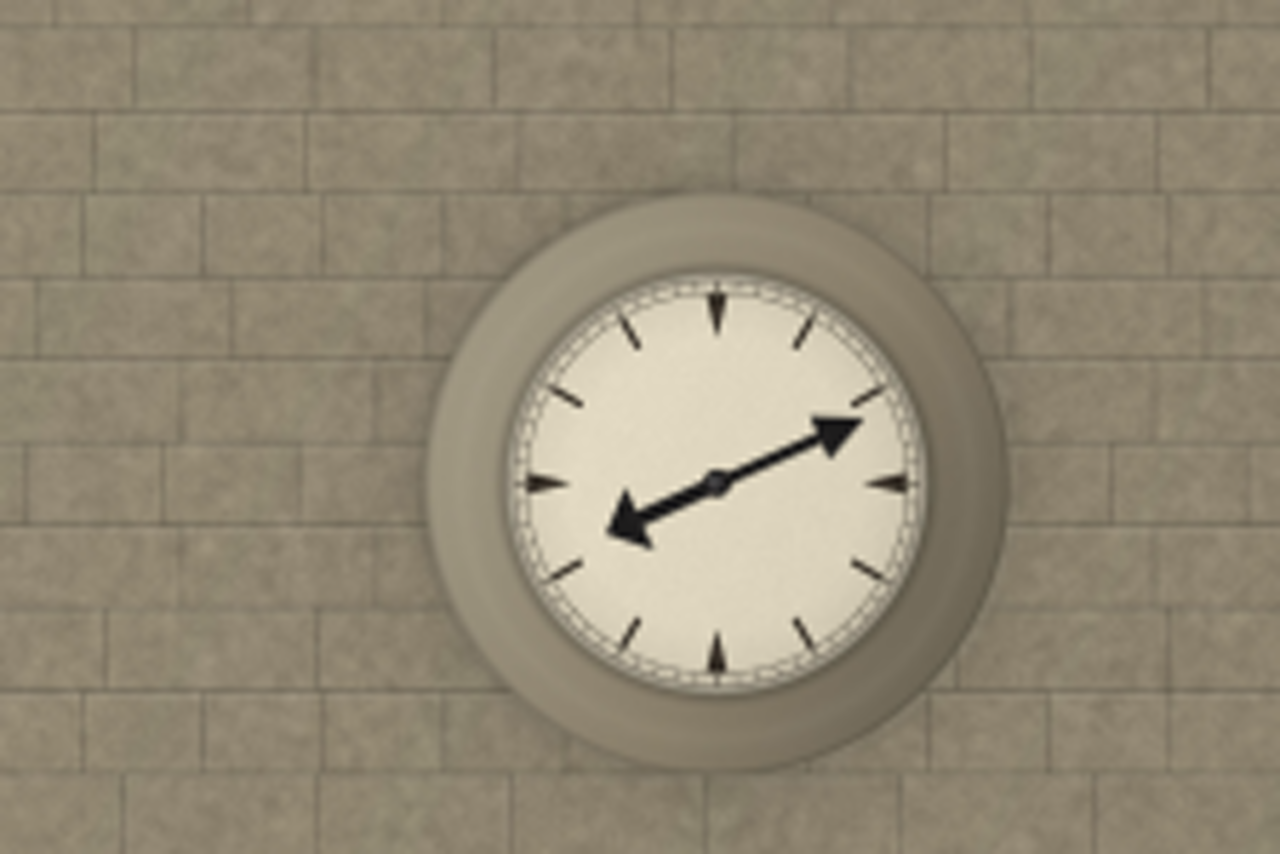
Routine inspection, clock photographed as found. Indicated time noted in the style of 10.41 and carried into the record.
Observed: 8.11
